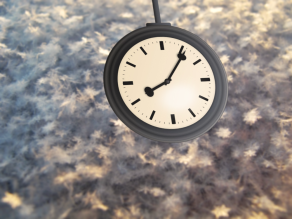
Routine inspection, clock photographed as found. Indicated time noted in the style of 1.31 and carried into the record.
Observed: 8.06
